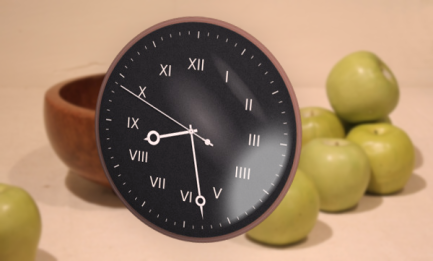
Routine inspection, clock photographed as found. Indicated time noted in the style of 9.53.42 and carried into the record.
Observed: 8.27.49
